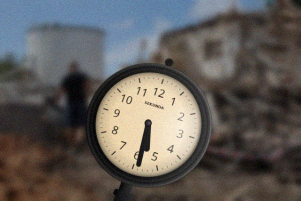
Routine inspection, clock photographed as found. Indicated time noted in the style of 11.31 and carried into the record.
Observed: 5.29
